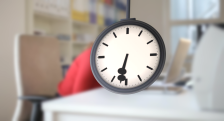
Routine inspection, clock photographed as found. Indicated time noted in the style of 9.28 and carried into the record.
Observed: 6.32
